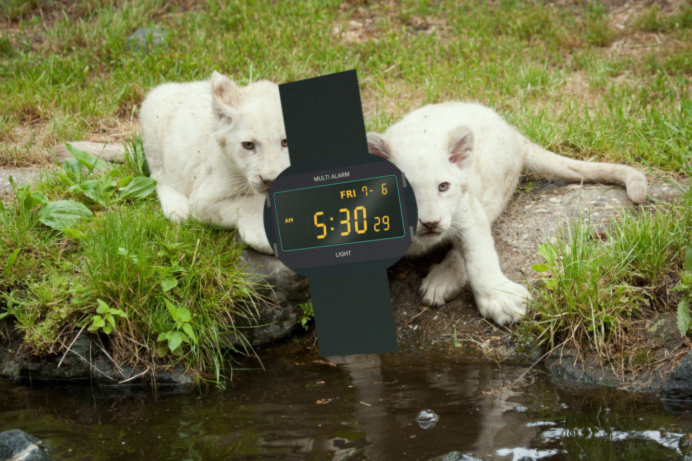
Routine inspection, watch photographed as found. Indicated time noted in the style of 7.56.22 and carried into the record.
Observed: 5.30.29
